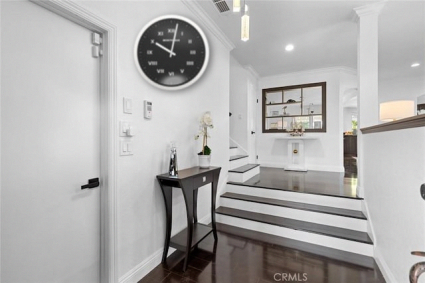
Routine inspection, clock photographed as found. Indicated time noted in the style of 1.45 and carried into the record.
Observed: 10.02
